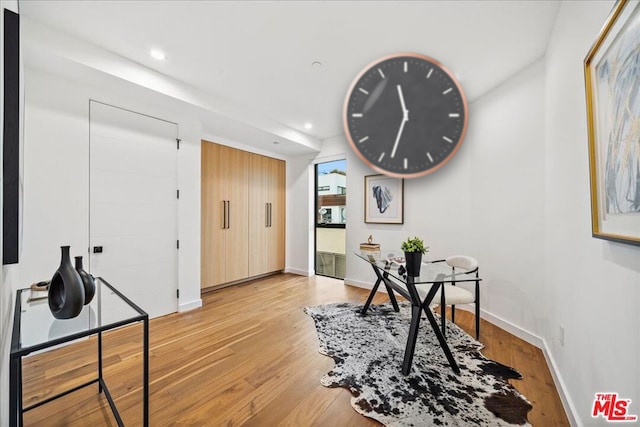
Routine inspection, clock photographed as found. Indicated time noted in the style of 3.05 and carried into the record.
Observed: 11.33
